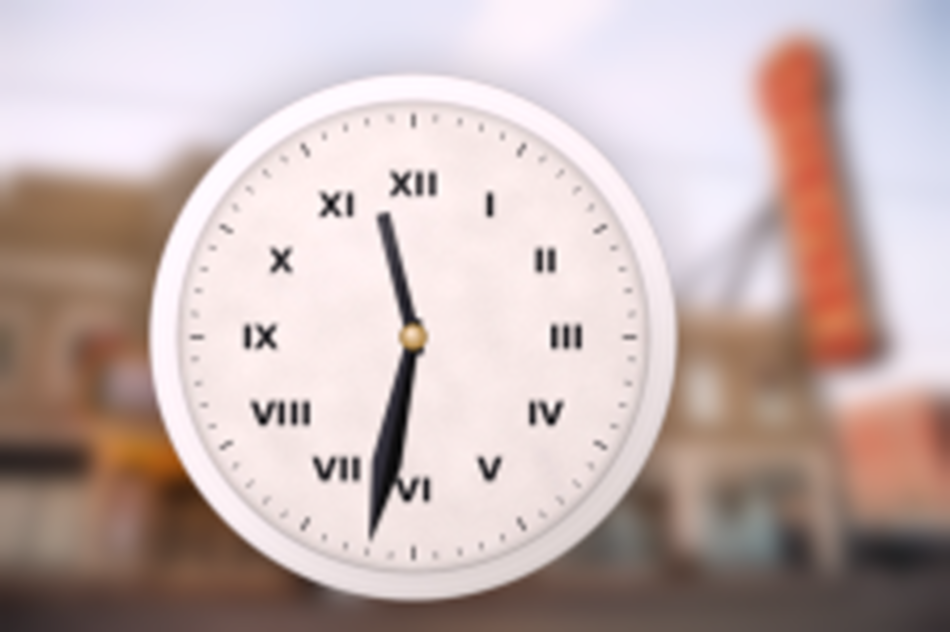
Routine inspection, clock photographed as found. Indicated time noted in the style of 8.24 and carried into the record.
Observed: 11.32
